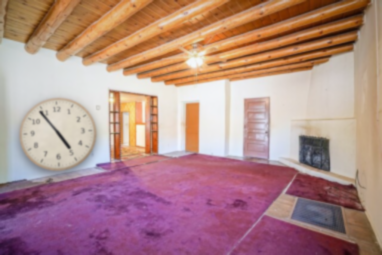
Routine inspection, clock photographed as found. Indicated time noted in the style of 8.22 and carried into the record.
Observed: 4.54
